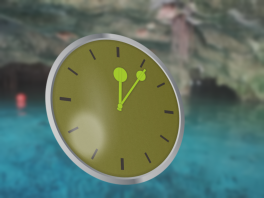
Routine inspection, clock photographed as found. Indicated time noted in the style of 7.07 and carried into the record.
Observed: 12.06
